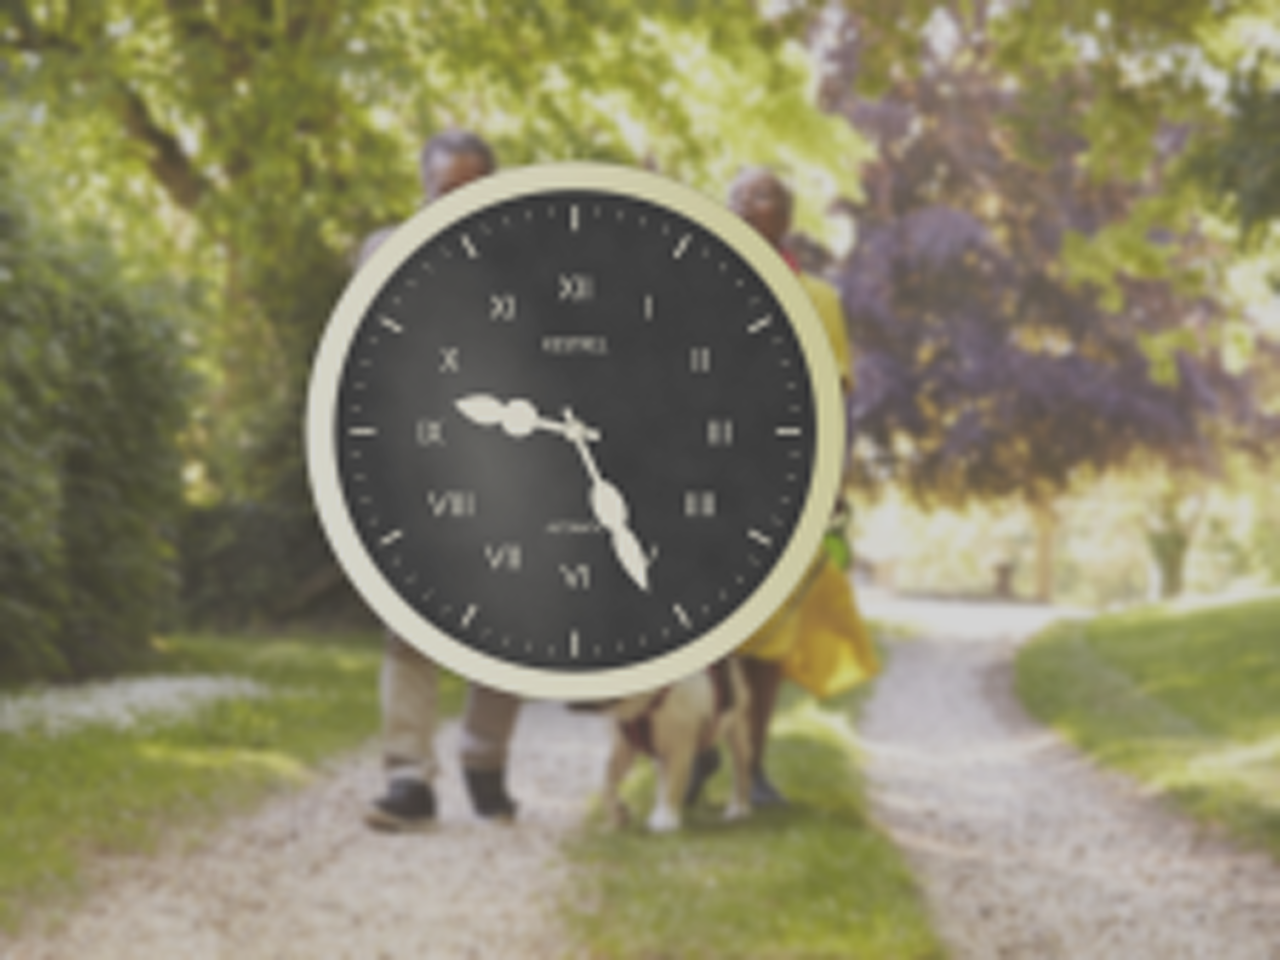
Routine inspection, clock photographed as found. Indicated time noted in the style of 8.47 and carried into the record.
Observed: 9.26
